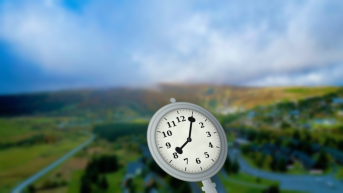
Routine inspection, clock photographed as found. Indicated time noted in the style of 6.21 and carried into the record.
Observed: 8.05
